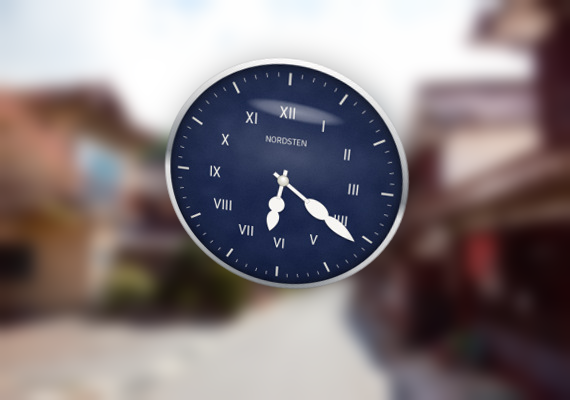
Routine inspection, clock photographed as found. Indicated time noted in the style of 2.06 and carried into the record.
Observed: 6.21
